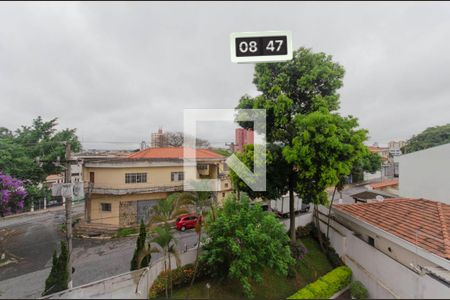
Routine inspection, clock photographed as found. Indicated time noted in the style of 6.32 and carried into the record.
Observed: 8.47
